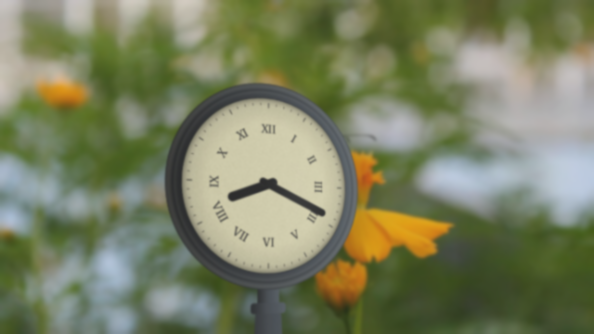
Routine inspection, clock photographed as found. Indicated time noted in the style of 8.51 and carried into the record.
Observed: 8.19
